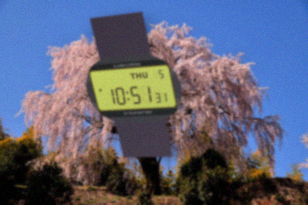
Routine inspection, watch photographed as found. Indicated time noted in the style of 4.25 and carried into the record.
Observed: 10.51
